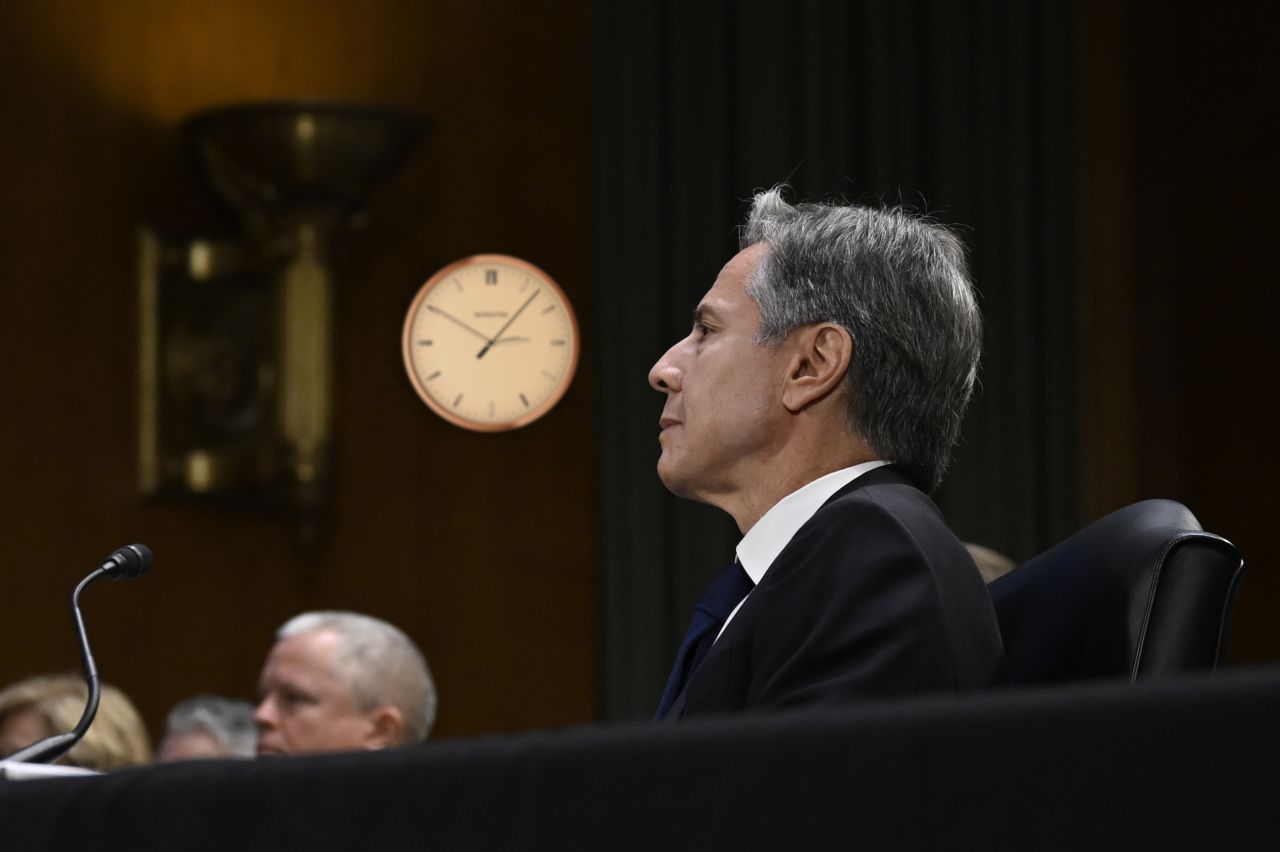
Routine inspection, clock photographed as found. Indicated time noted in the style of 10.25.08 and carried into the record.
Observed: 2.50.07
